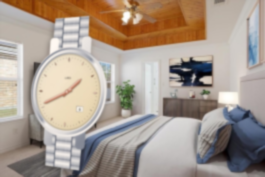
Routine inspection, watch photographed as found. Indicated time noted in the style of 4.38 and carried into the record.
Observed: 1.41
